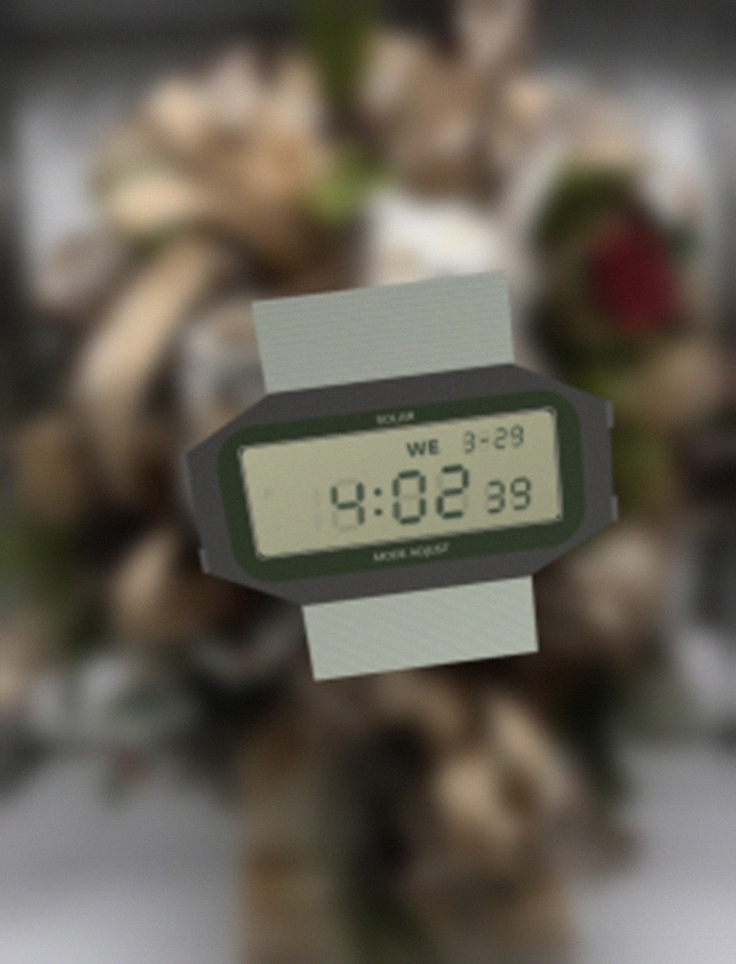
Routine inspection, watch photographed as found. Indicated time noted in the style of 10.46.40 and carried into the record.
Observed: 4.02.39
